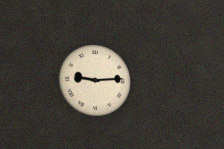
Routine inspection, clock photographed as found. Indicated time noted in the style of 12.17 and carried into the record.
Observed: 9.14
